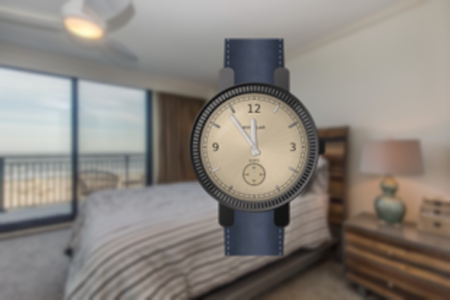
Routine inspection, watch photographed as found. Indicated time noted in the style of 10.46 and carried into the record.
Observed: 11.54
